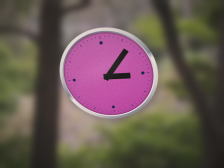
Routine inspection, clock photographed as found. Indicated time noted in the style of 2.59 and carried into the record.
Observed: 3.07
